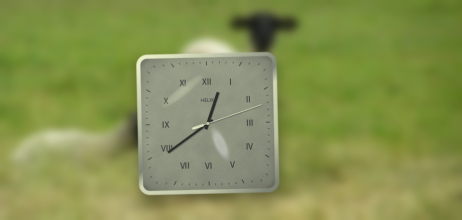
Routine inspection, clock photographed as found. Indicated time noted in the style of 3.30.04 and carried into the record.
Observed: 12.39.12
